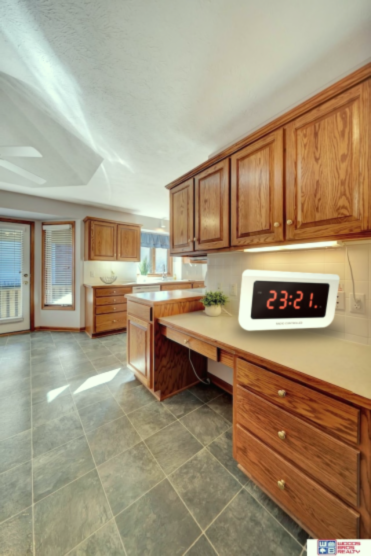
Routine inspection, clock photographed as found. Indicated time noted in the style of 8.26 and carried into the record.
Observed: 23.21
